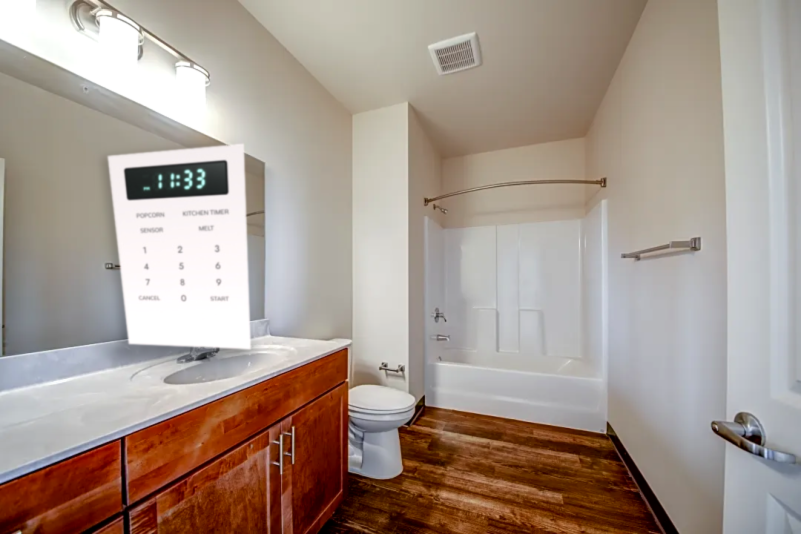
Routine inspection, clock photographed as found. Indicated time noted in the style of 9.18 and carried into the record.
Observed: 11.33
